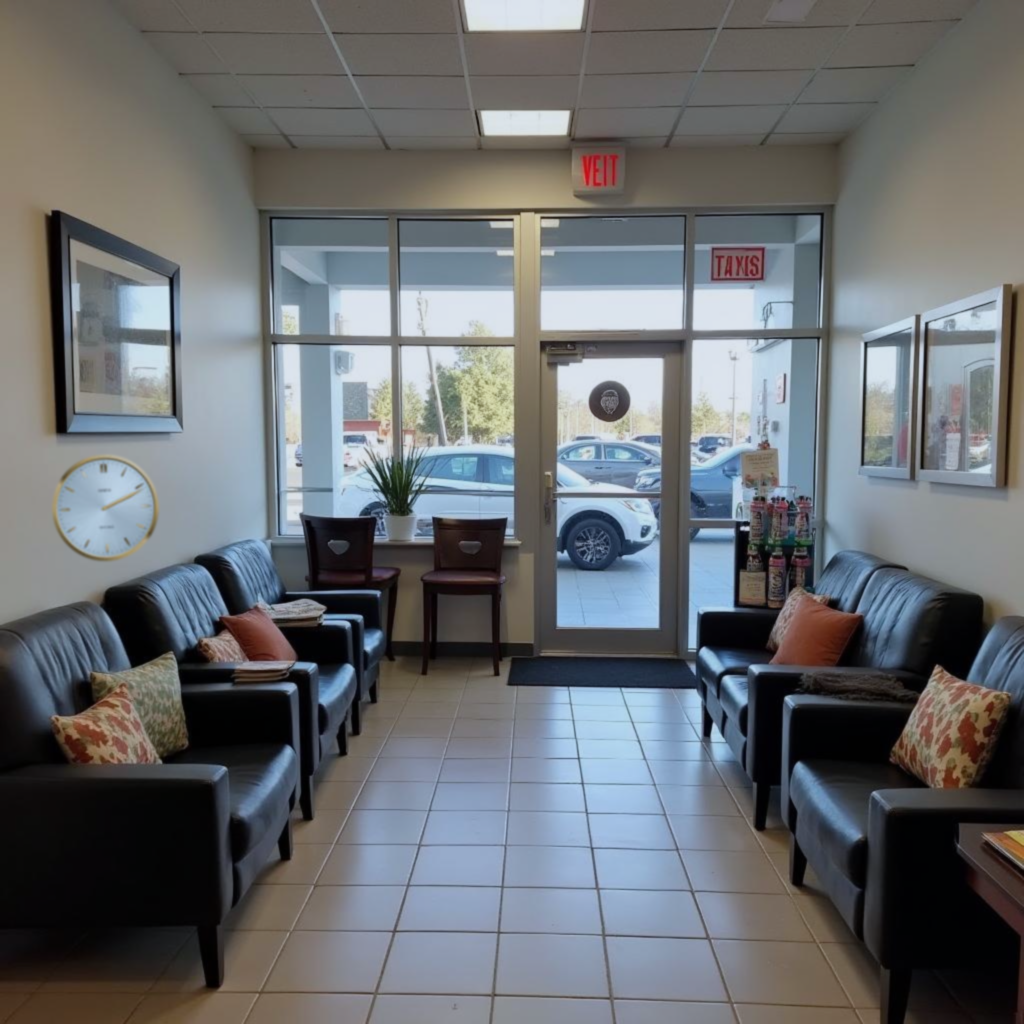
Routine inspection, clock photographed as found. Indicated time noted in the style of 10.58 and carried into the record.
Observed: 2.11
